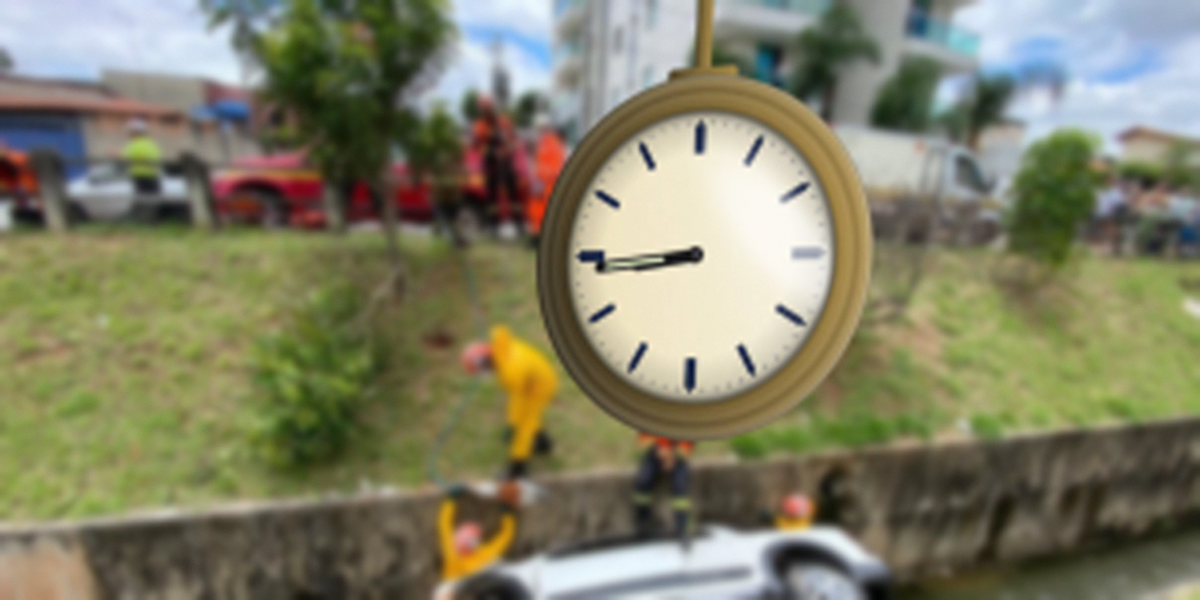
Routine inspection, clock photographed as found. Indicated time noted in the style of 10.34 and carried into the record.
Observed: 8.44
